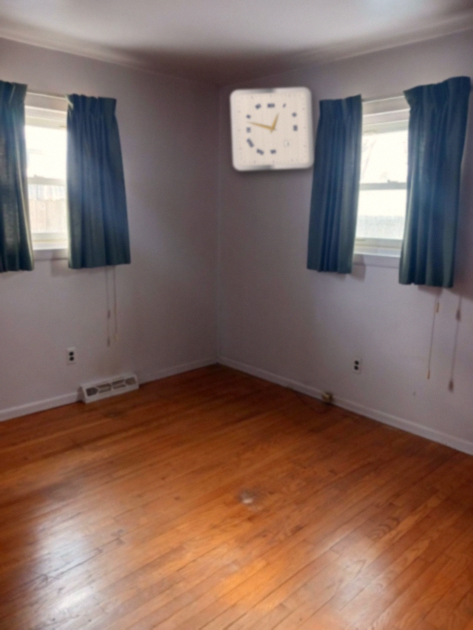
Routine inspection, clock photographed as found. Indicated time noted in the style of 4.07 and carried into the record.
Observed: 12.48
